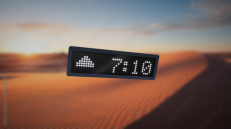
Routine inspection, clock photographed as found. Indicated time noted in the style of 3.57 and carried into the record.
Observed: 7.10
